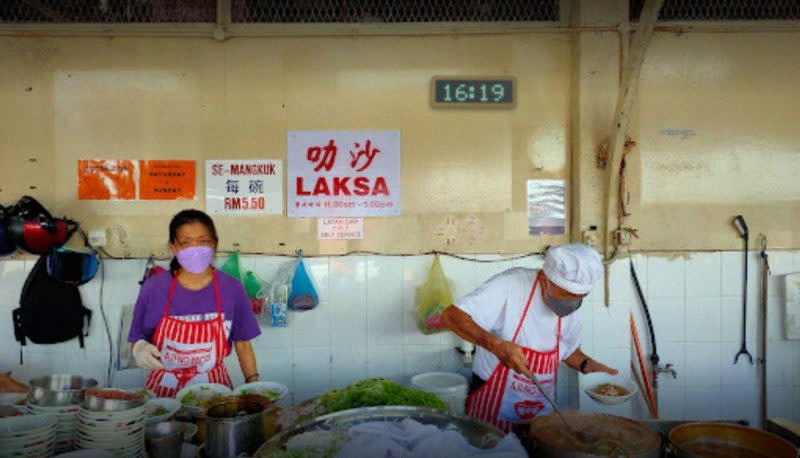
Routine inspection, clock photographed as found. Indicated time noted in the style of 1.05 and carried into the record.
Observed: 16.19
